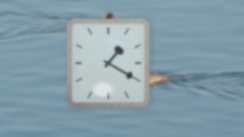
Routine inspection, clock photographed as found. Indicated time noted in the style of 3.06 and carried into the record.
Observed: 1.20
